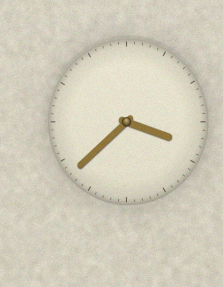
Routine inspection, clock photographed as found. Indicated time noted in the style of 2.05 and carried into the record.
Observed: 3.38
